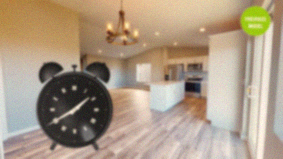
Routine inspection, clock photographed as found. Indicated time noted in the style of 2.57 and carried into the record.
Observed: 1.40
